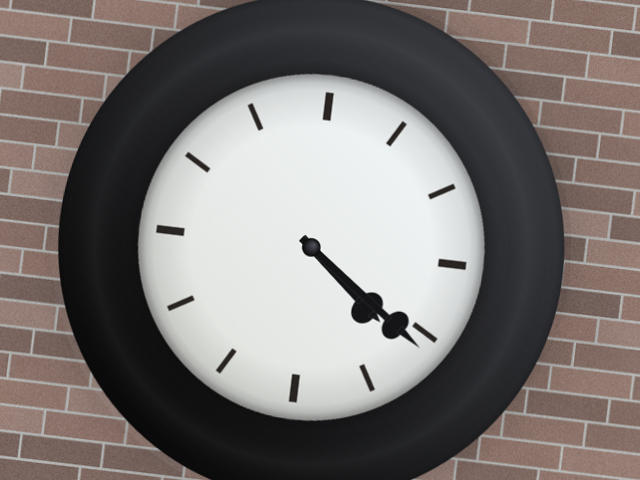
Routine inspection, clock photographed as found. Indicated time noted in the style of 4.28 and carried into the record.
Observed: 4.21
